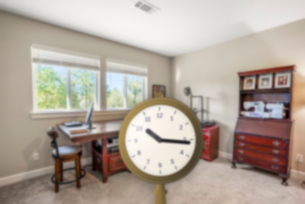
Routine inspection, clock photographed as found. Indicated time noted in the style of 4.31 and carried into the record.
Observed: 10.16
